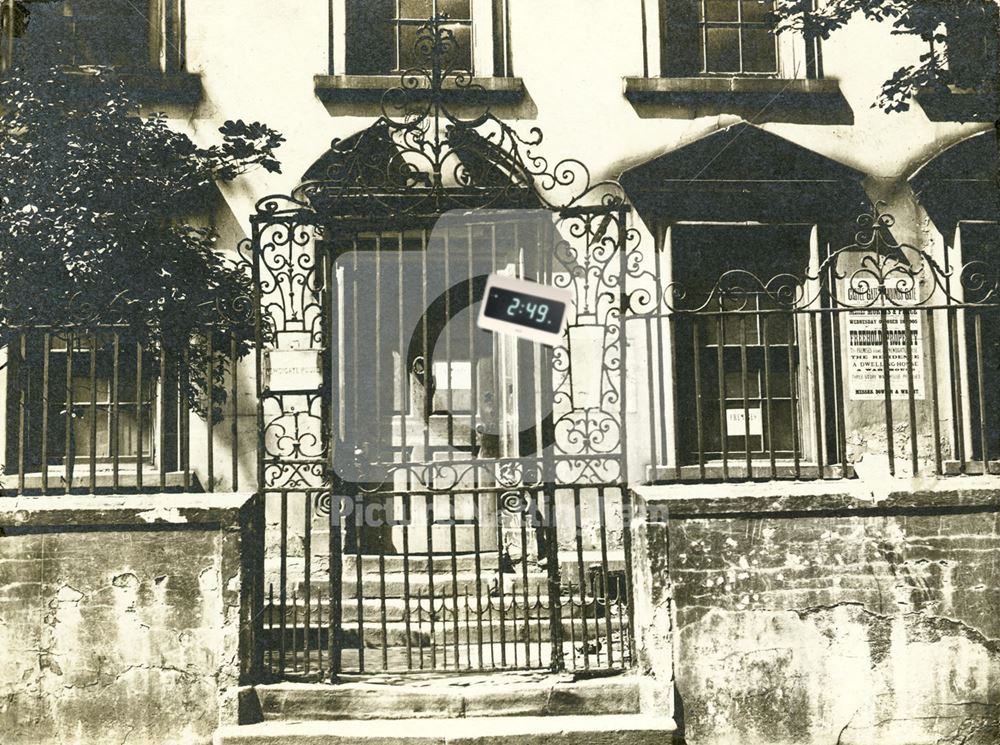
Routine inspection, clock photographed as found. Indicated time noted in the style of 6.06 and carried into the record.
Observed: 2.49
